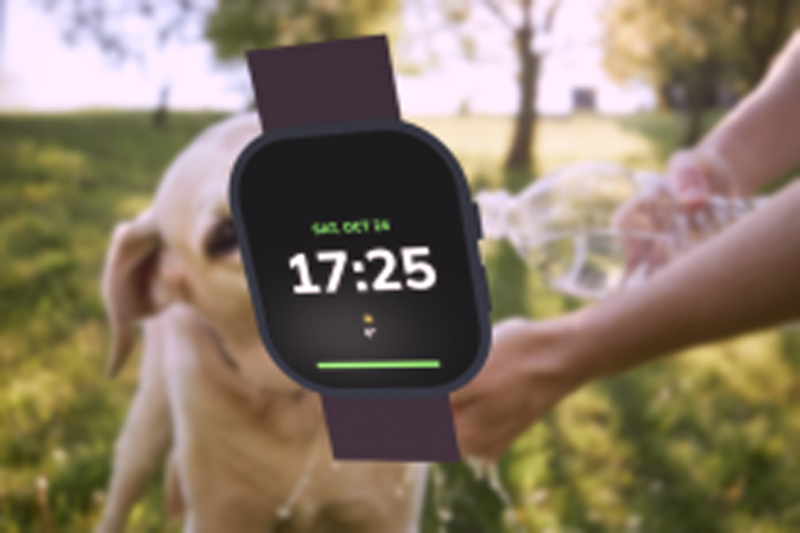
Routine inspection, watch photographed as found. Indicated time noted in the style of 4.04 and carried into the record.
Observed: 17.25
